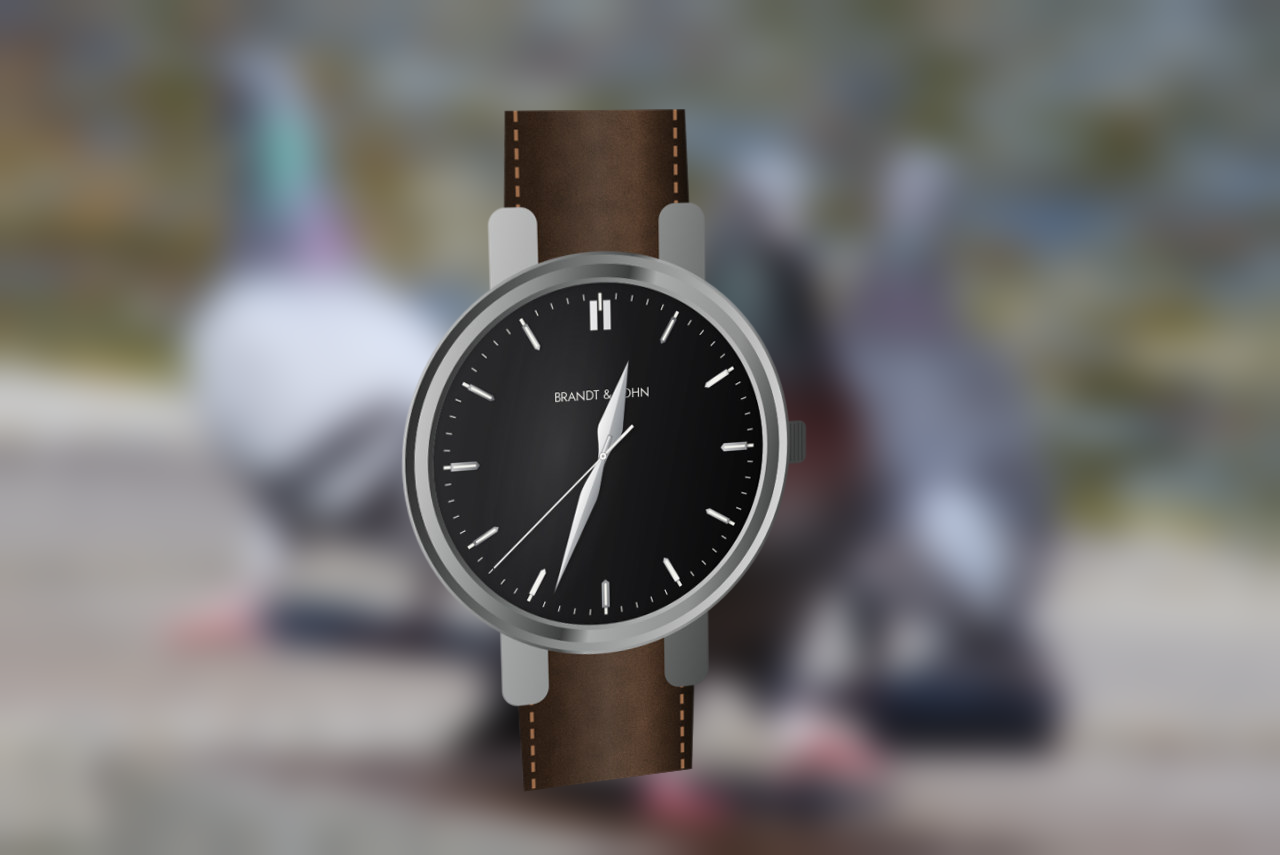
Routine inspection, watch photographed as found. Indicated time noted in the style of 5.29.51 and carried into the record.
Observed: 12.33.38
